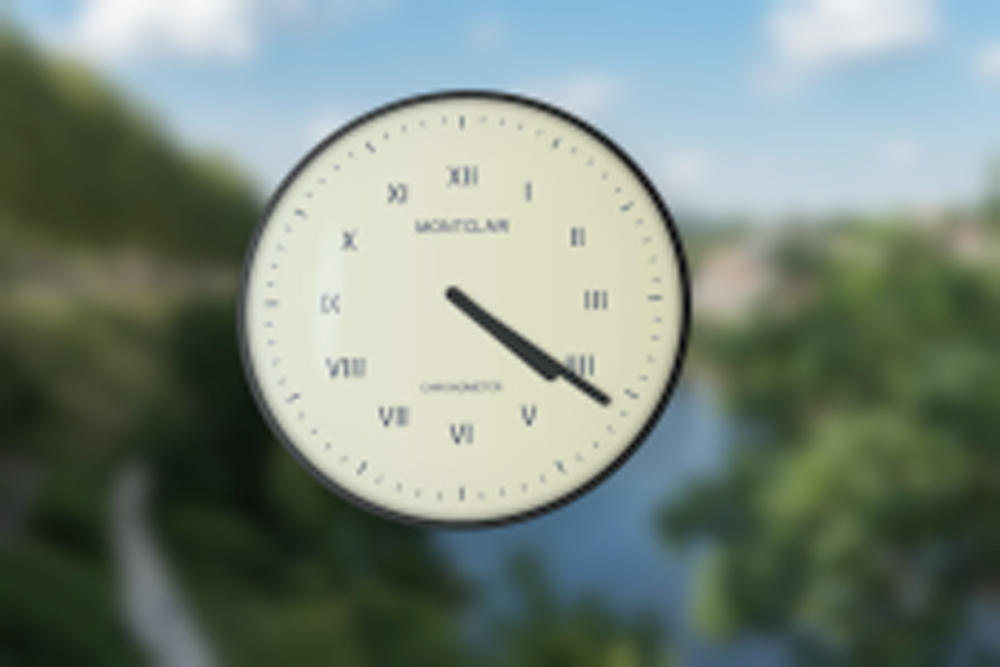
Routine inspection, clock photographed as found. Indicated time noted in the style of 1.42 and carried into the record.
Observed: 4.21
